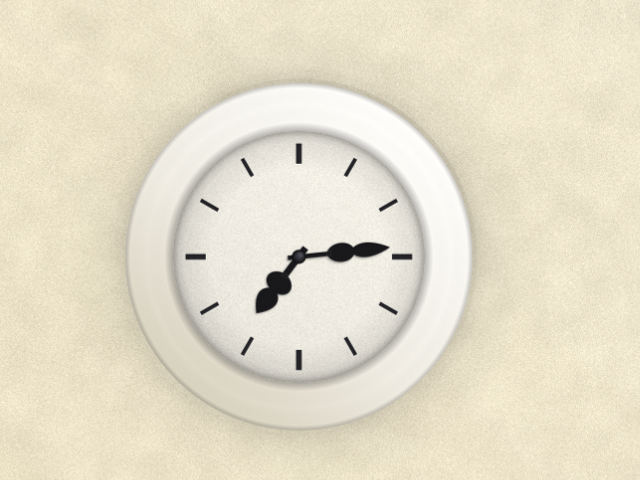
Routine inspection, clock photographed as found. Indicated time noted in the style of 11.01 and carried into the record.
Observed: 7.14
